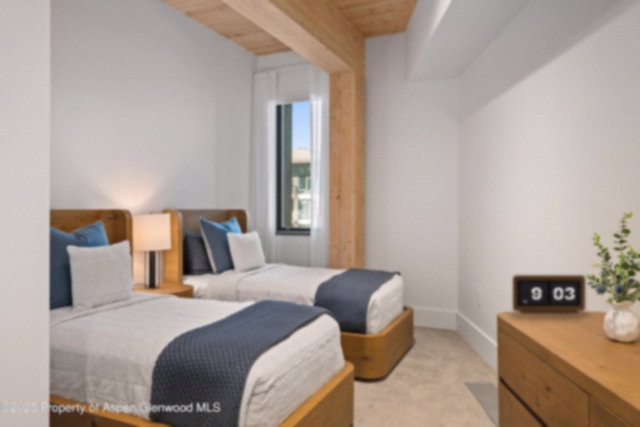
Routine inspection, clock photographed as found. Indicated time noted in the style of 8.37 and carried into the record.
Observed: 9.03
